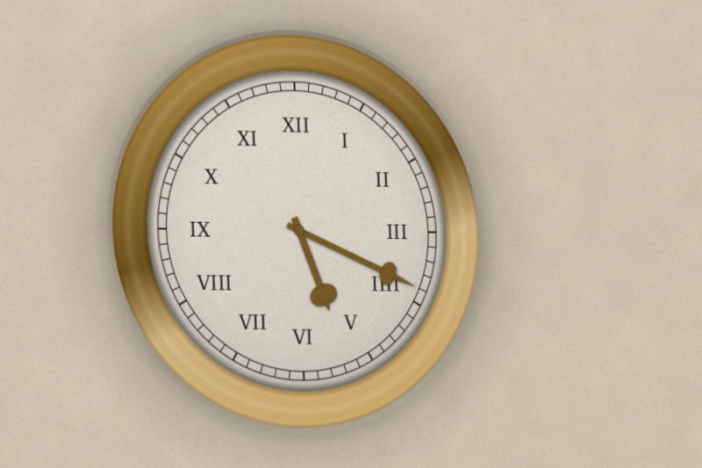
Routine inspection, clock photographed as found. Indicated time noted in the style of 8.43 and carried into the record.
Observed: 5.19
